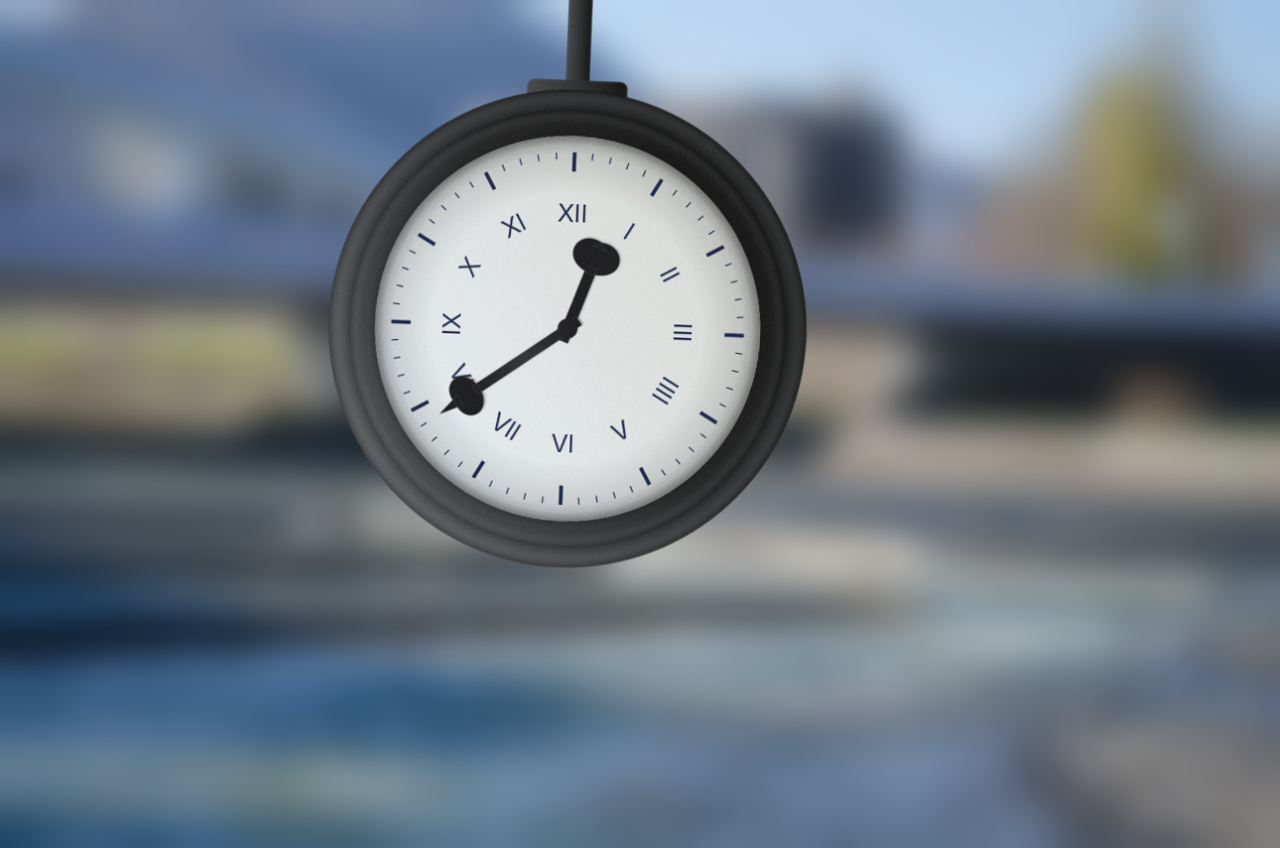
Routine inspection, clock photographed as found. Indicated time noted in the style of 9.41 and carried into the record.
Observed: 12.39
